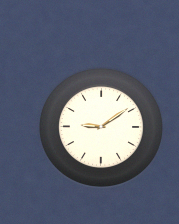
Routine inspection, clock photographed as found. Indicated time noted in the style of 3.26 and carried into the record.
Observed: 9.09
